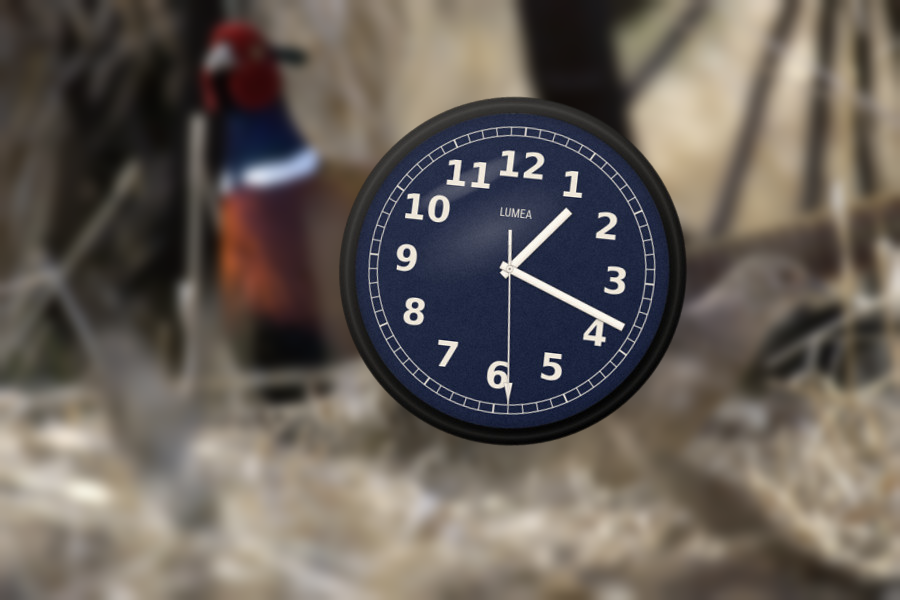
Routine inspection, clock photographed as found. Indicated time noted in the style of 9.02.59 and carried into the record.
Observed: 1.18.29
